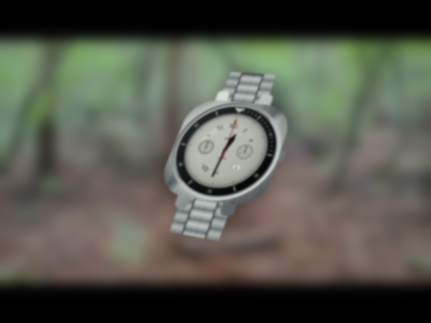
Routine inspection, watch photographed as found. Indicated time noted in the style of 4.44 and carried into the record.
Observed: 12.31
